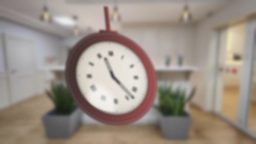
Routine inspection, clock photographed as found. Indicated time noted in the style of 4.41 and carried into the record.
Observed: 11.23
